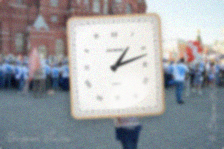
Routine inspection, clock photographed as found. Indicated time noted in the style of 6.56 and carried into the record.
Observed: 1.12
